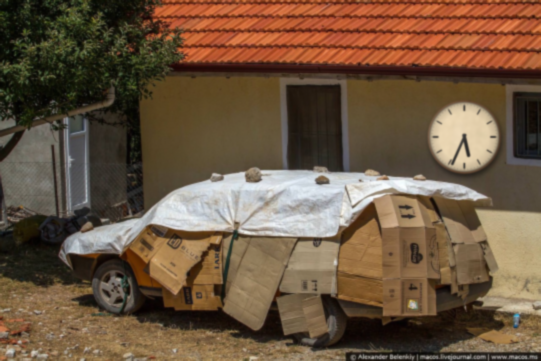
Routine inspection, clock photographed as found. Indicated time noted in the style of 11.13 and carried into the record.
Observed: 5.34
